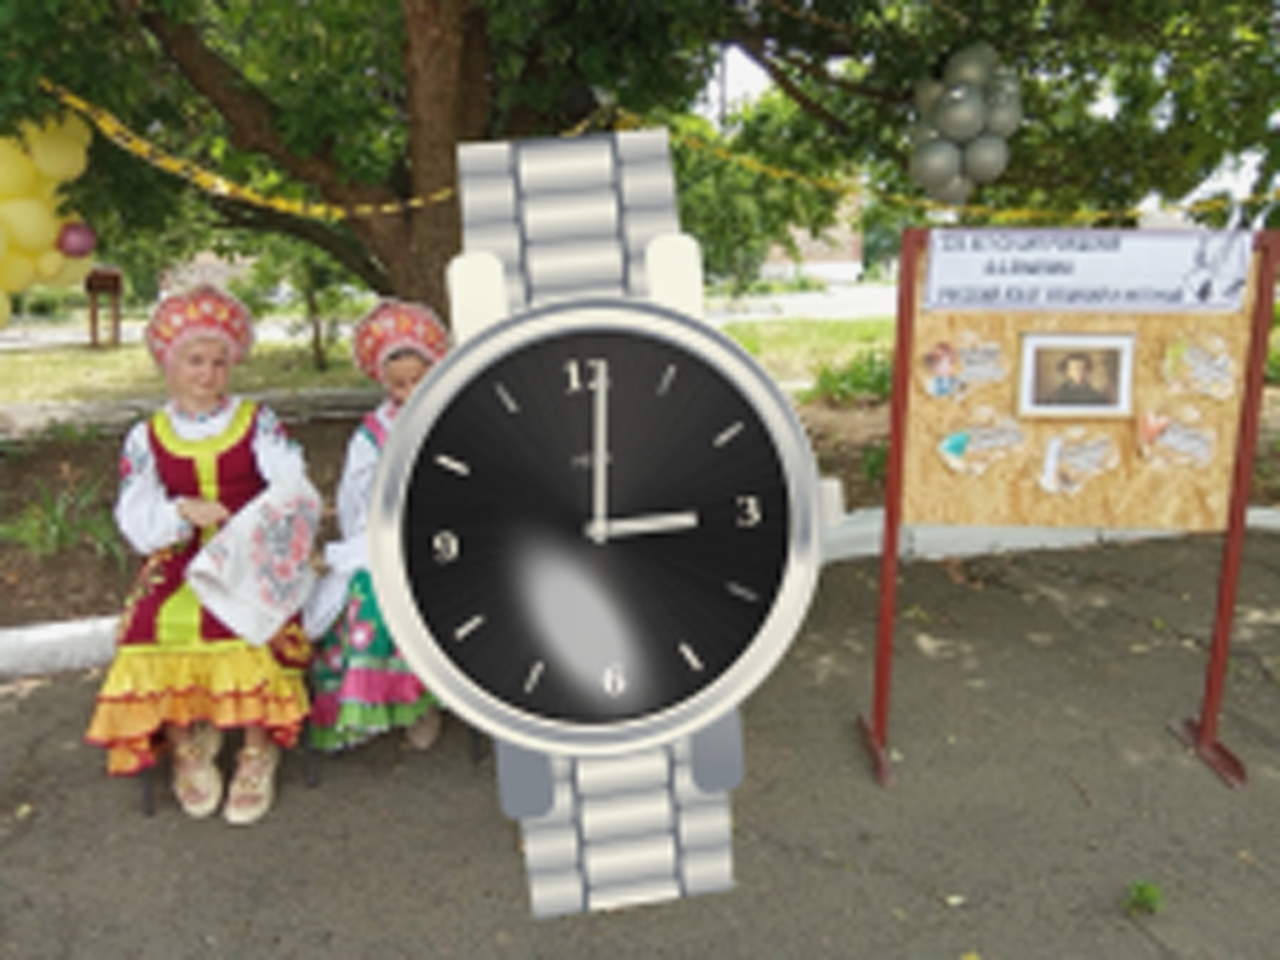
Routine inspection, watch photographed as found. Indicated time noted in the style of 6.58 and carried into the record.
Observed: 3.01
